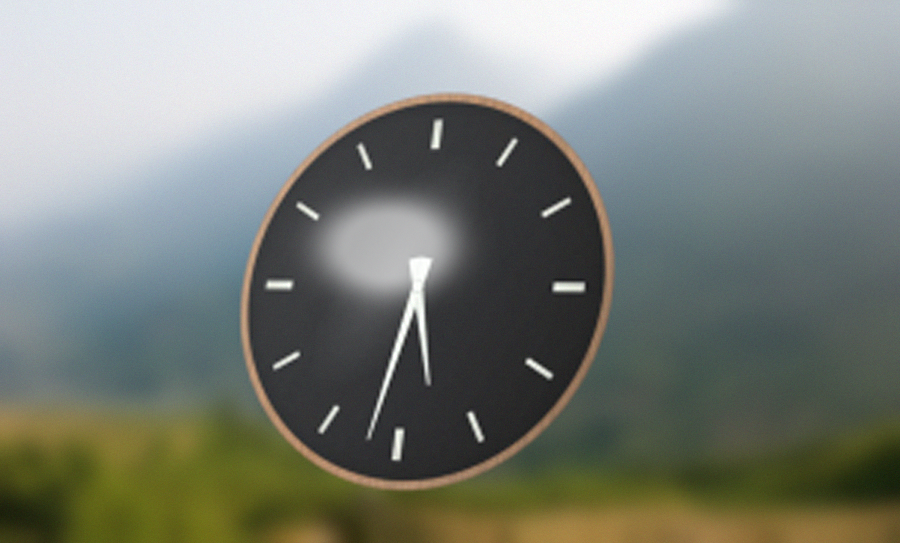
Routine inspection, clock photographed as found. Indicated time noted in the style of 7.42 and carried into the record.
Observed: 5.32
